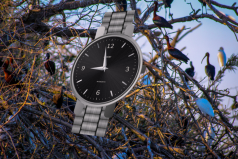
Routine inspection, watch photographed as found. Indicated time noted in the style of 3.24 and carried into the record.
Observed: 8.58
